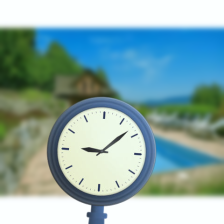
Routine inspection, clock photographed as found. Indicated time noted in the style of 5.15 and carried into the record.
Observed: 9.08
